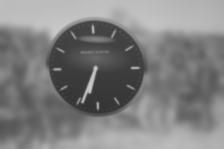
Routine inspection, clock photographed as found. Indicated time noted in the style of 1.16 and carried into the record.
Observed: 6.34
